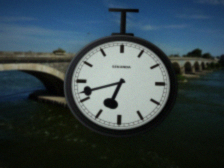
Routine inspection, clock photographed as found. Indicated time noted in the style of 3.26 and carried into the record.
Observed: 6.42
